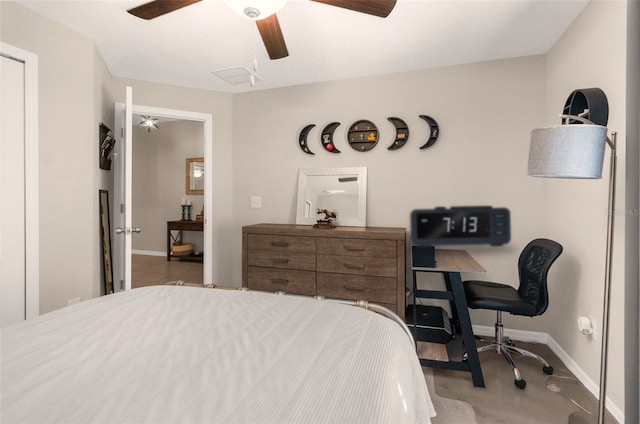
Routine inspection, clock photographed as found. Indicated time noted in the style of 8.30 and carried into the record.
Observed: 7.13
